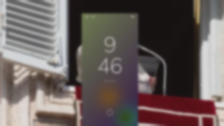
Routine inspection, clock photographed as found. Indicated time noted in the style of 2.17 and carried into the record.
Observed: 9.46
